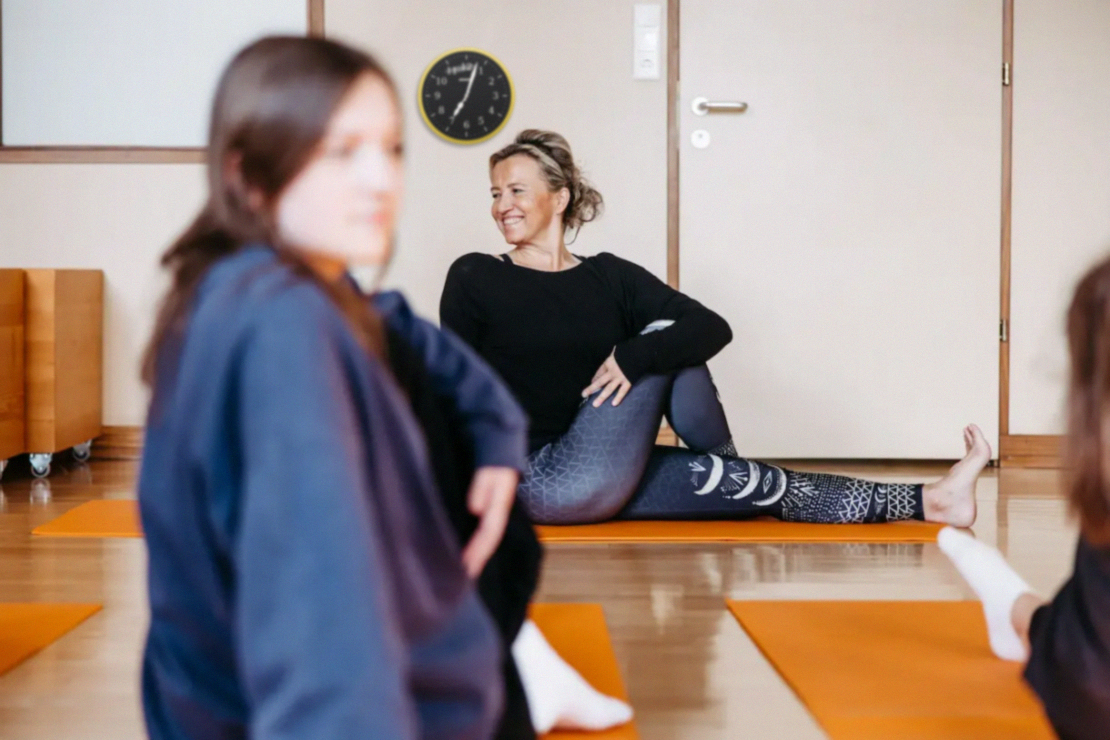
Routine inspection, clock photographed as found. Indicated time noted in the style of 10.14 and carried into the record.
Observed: 7.03
